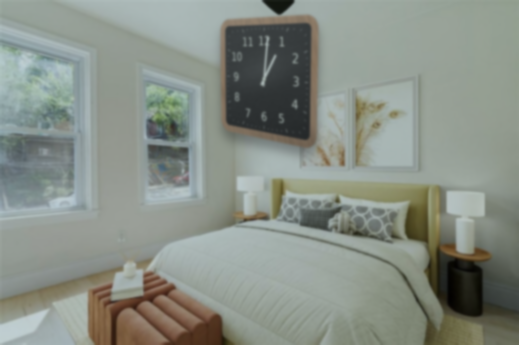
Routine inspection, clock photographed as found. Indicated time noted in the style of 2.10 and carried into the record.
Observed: 1.01
